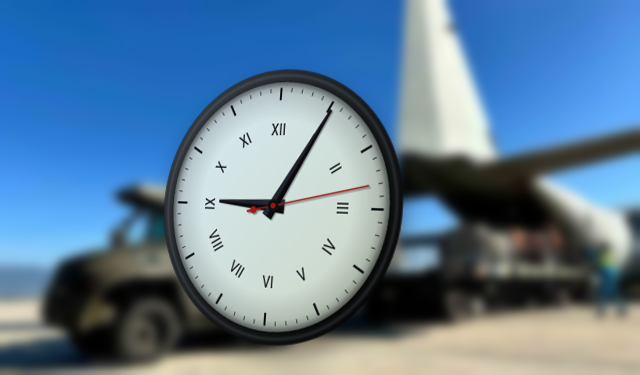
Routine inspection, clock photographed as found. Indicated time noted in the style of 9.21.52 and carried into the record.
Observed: 9.05.13
